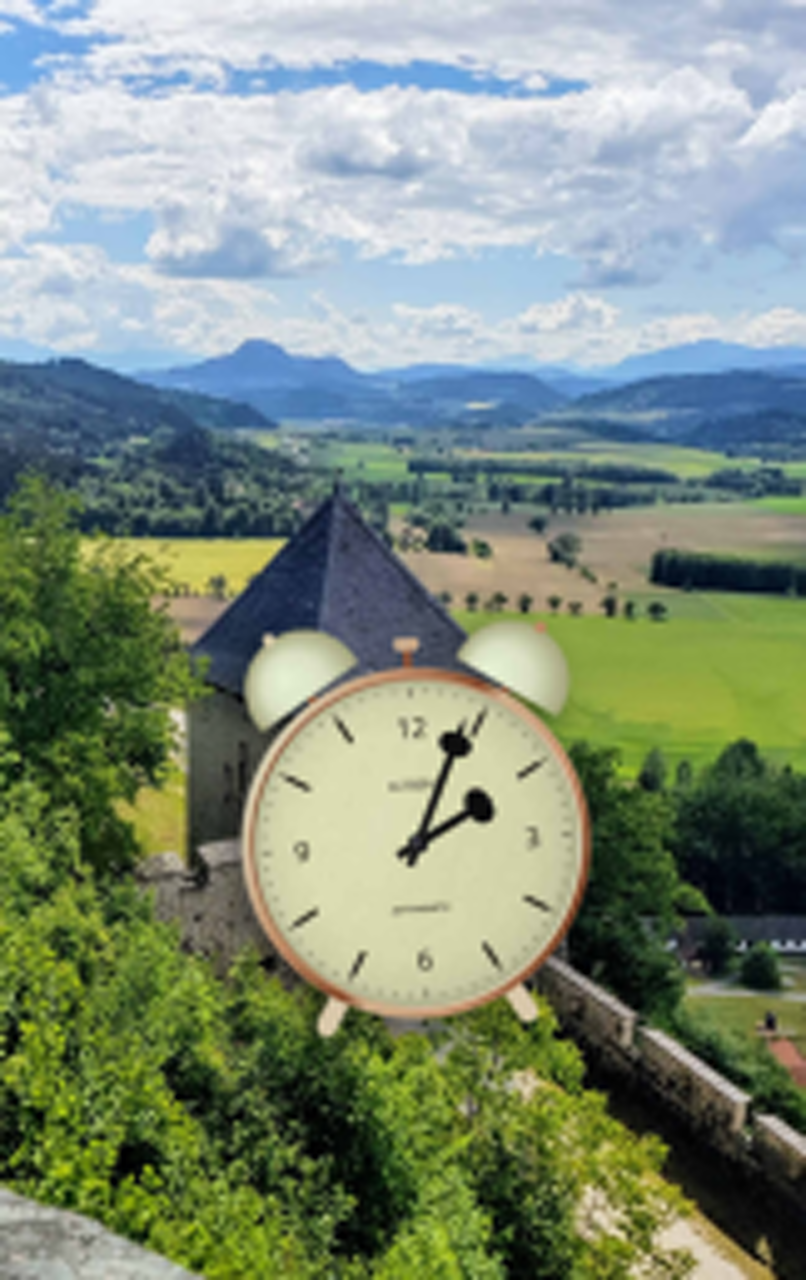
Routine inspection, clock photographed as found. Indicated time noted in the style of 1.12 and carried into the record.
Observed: 2.04
